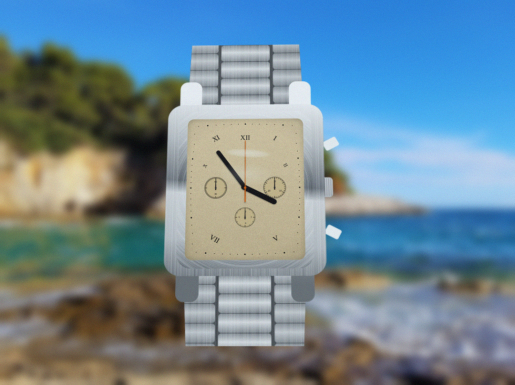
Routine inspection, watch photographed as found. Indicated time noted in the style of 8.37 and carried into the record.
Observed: 3.54
